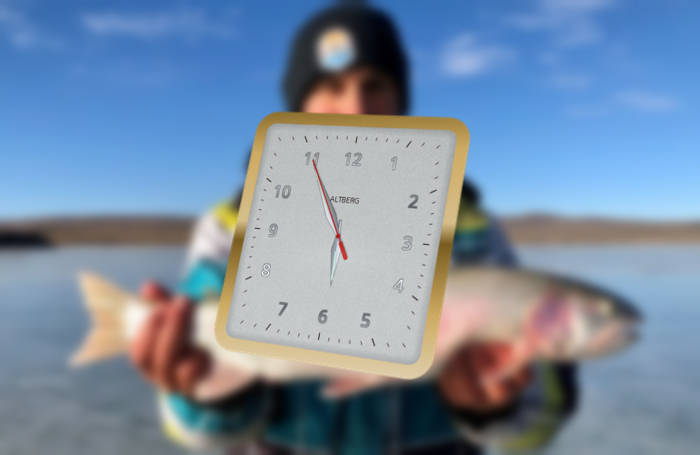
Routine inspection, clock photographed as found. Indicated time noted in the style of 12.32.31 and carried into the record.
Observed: 5.54.55
